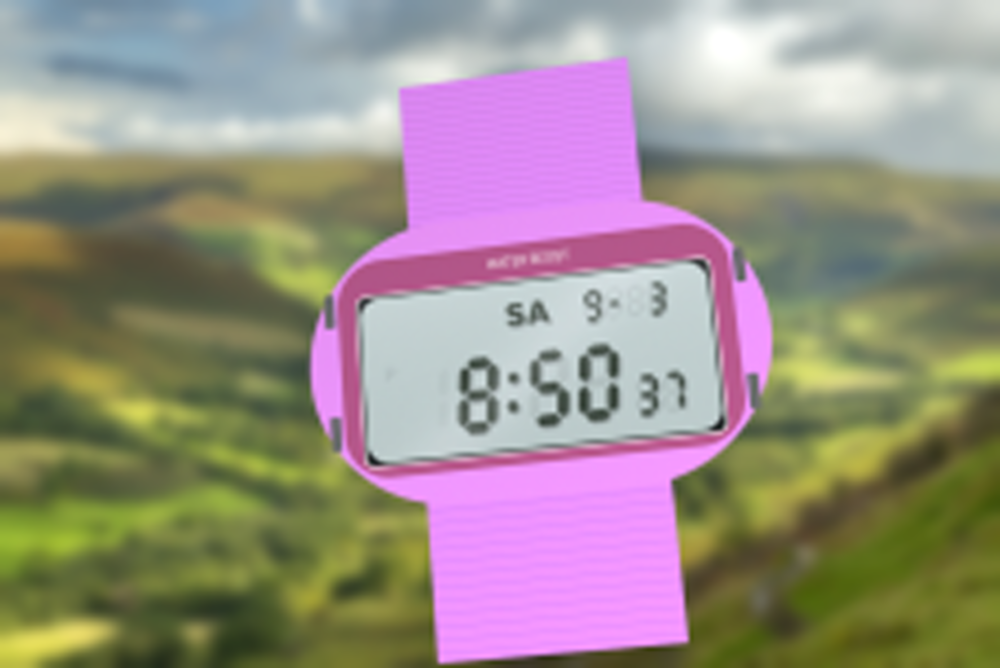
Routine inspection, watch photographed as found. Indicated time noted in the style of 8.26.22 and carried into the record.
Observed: 8.50.37
